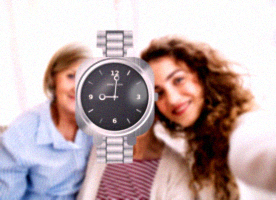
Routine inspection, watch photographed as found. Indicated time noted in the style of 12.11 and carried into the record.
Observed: 9.01
